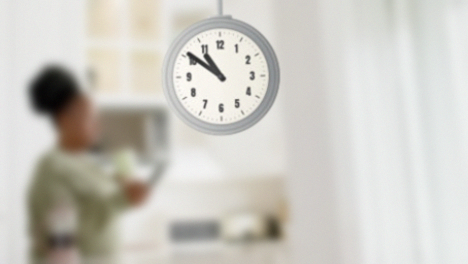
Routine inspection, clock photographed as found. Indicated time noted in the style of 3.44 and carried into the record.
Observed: 10.51
